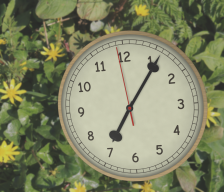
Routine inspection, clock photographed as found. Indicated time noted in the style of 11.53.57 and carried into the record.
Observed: 7.05.59
